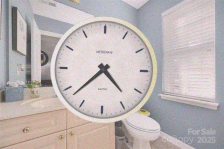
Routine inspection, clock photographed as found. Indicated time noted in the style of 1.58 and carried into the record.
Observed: 4.38
